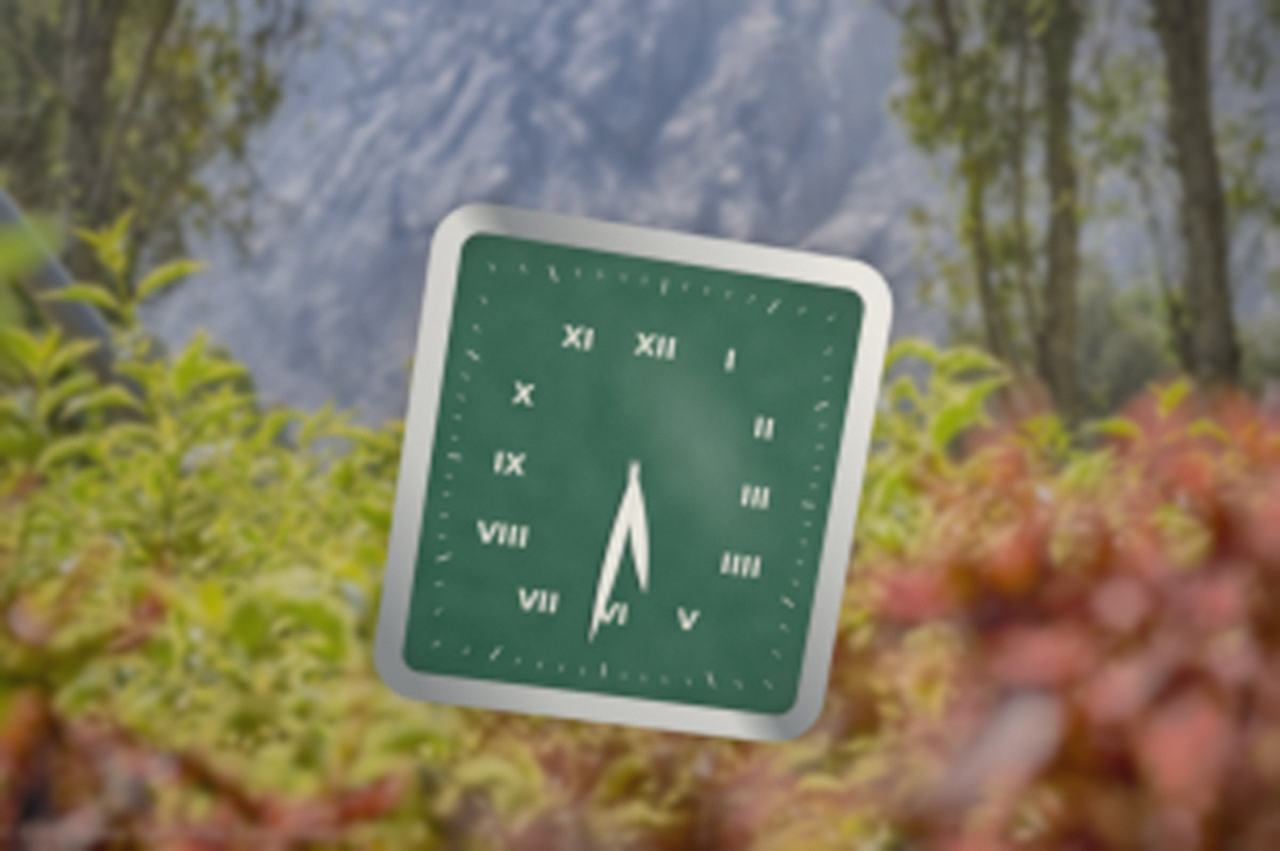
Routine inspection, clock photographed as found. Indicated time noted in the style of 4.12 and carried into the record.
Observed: 5.31
